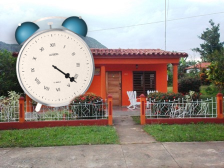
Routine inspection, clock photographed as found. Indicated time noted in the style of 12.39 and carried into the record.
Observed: 4.22
